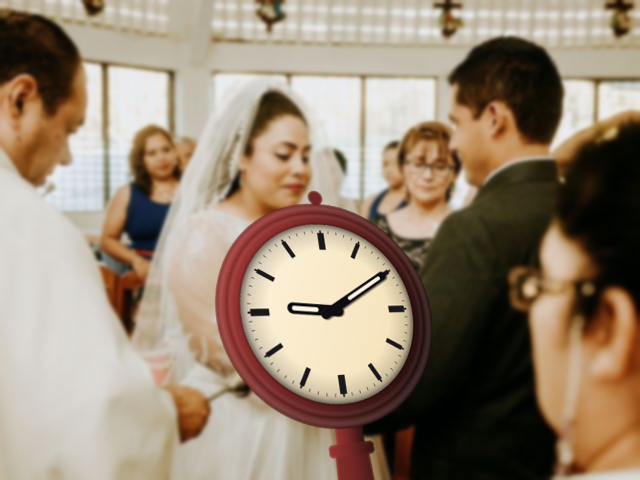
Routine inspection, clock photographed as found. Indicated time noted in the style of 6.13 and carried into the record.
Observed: 9.10
